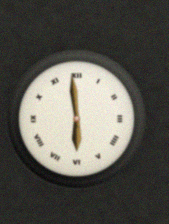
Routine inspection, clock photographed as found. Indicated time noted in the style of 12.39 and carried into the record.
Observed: 5.59
